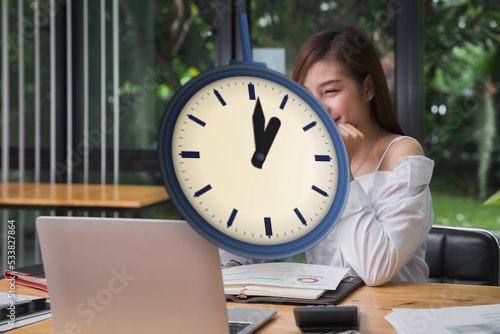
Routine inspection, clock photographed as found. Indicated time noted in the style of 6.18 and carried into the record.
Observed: 1.01
